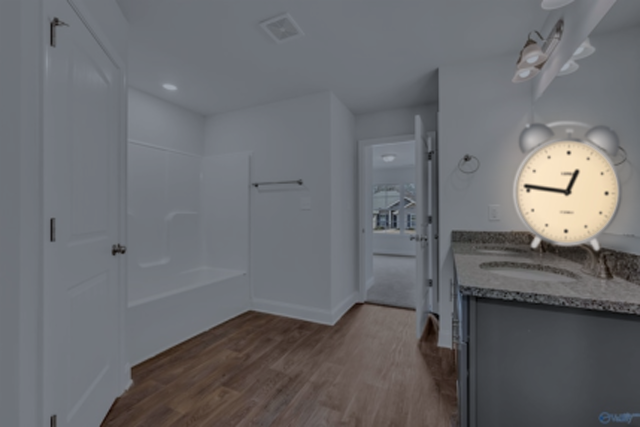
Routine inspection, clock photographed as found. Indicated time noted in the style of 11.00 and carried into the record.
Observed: 12.46
